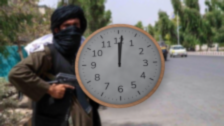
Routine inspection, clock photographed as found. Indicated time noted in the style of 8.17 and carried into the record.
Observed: 12.01
